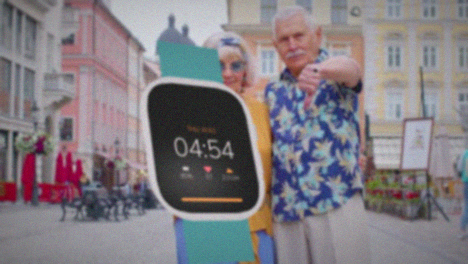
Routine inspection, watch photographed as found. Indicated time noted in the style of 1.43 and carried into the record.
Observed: 4.54
